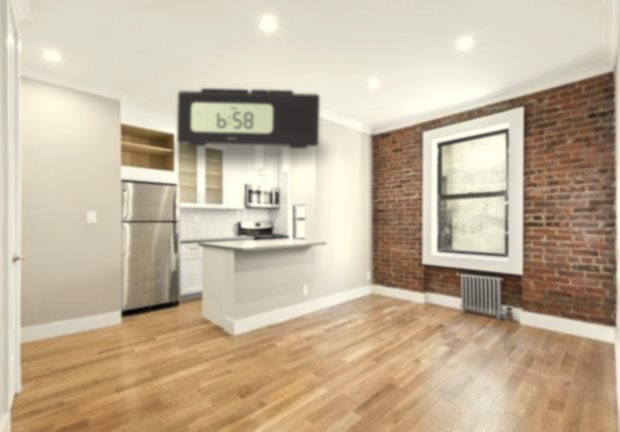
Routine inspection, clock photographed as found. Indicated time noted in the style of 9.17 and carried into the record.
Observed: 6.58
